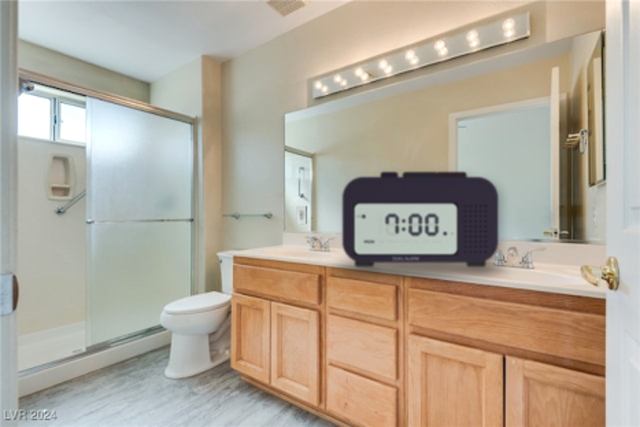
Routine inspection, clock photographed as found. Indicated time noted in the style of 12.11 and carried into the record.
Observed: 7.00
